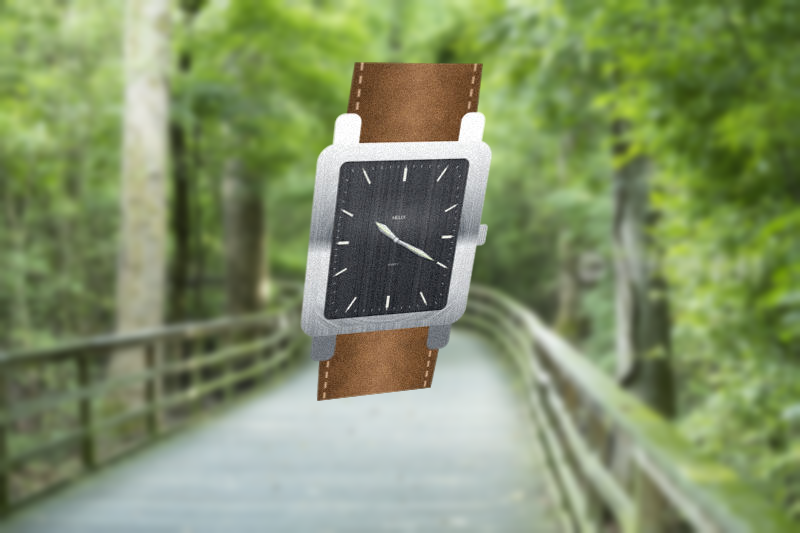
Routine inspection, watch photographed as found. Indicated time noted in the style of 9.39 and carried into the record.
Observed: 10.20
